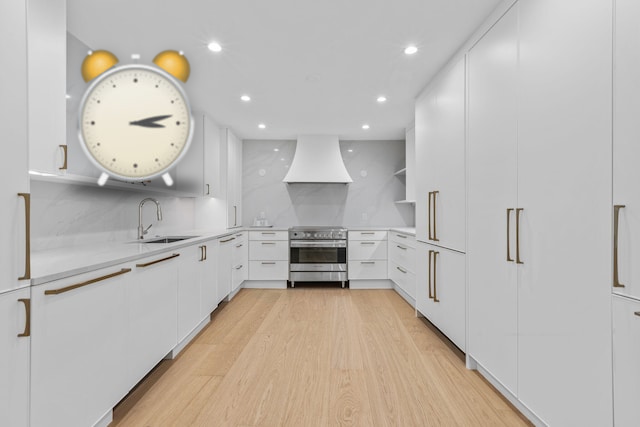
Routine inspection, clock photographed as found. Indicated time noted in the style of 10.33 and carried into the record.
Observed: 3.13
